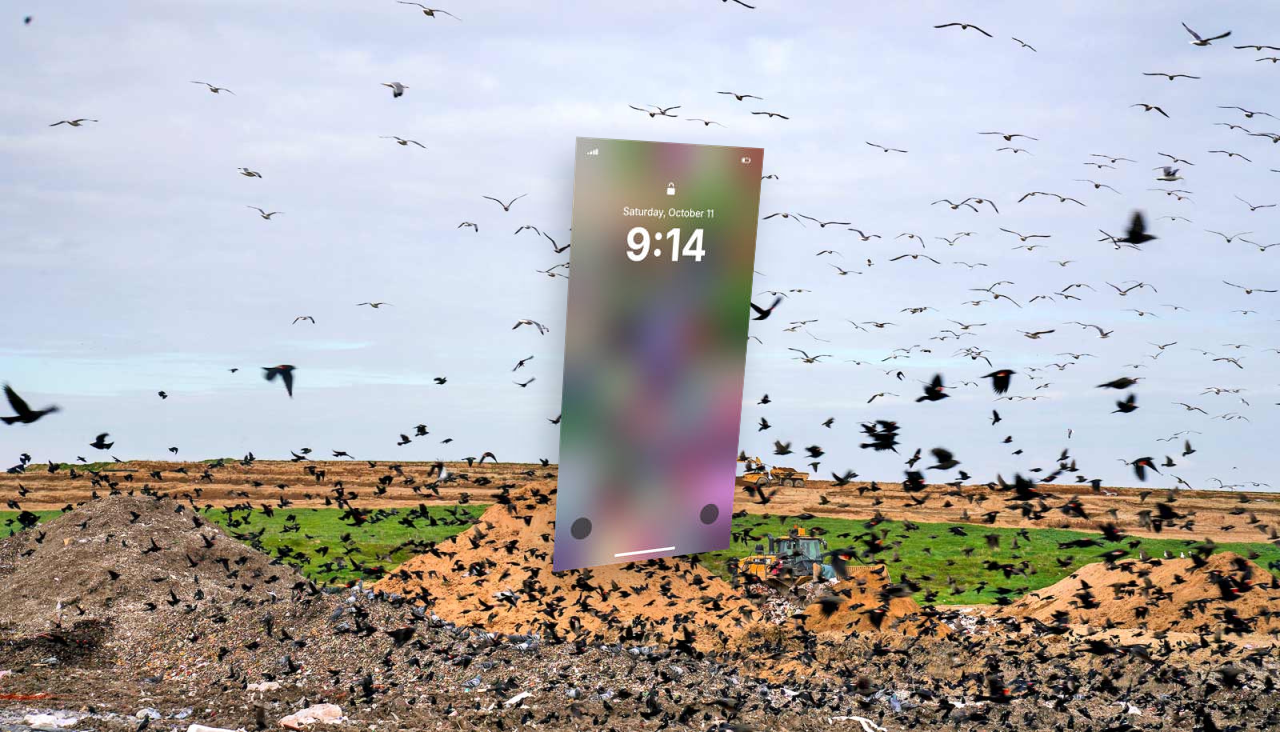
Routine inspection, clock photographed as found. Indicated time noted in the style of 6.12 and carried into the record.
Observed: 9.14
